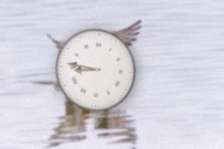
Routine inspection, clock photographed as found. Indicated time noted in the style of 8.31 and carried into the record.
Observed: 8.46
